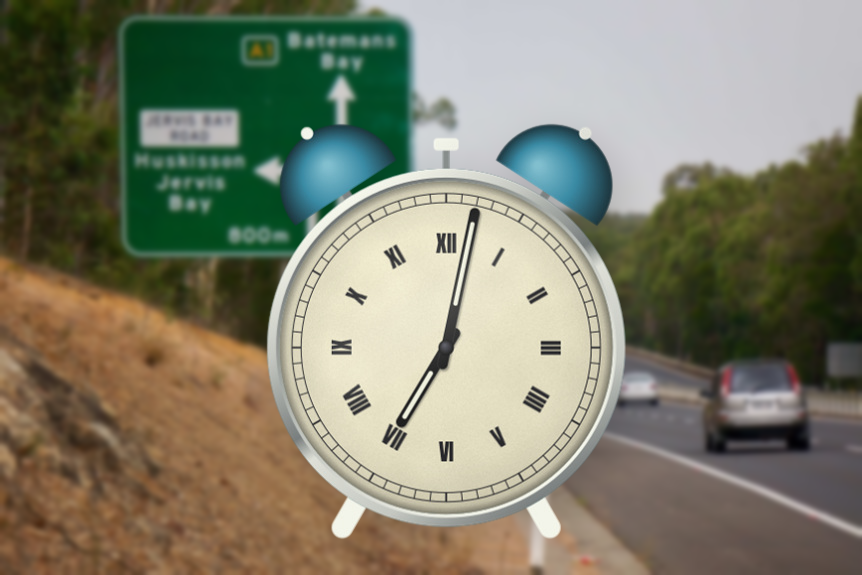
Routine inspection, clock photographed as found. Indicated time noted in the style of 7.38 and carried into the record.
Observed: 7.02
